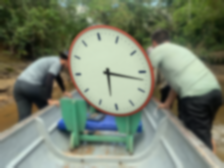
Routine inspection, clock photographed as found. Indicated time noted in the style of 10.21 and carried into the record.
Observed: 6.17
